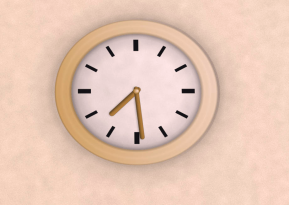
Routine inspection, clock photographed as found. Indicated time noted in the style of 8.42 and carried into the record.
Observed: 7.29
